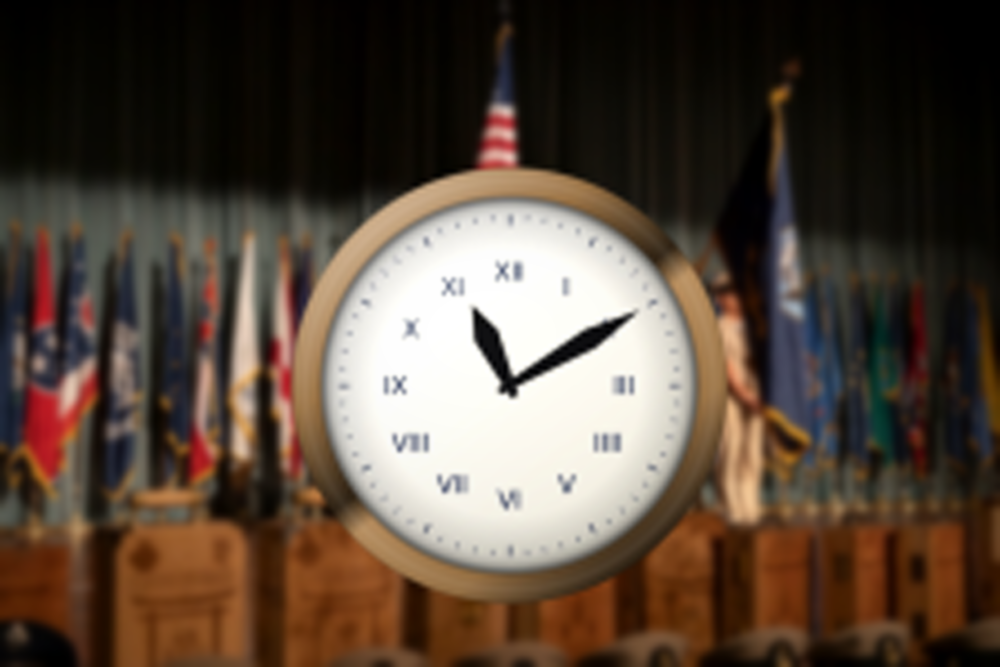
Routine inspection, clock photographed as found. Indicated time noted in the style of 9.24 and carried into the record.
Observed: 11.10
